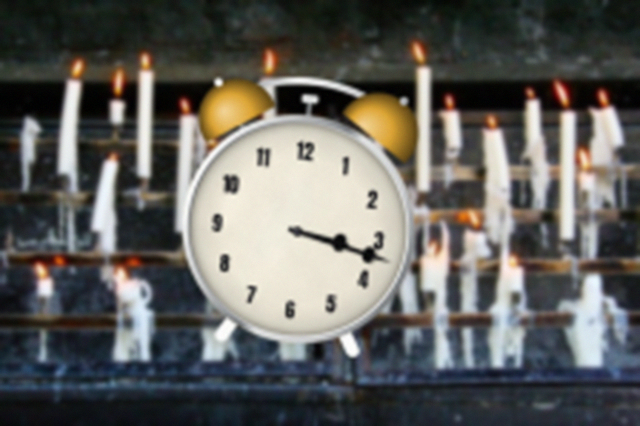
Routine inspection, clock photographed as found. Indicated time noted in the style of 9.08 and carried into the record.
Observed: 3.17
